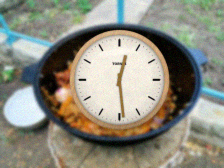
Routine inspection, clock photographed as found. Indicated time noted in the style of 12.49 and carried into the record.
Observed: 12.29
